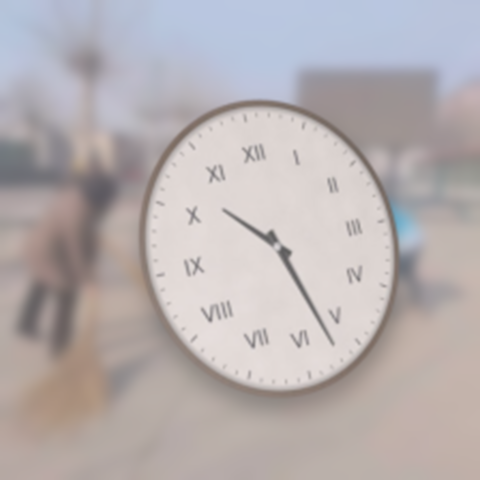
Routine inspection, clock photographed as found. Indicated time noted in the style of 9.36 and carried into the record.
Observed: 10.27
